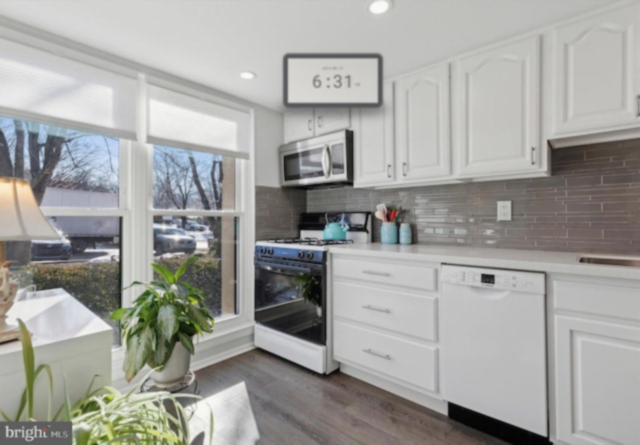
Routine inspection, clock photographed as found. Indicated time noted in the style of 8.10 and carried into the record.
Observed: 6.31
